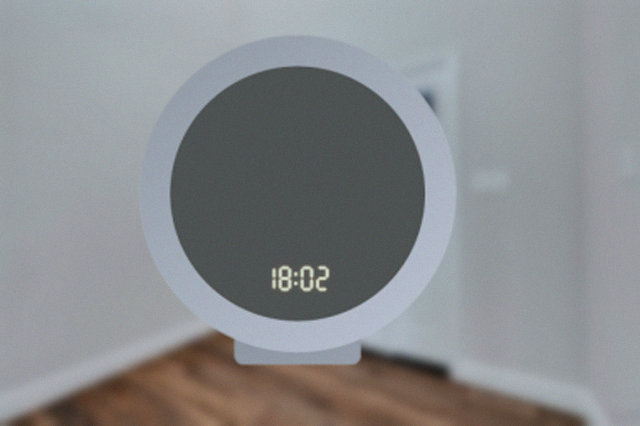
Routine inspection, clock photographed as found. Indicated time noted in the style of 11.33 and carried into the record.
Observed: 18.02
